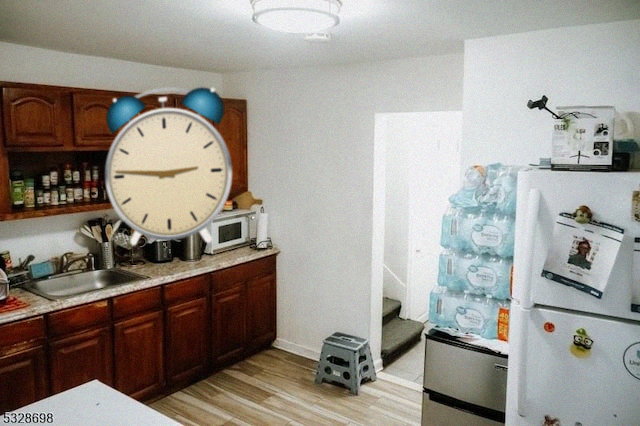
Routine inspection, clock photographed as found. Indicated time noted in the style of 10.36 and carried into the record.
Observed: 2.46
